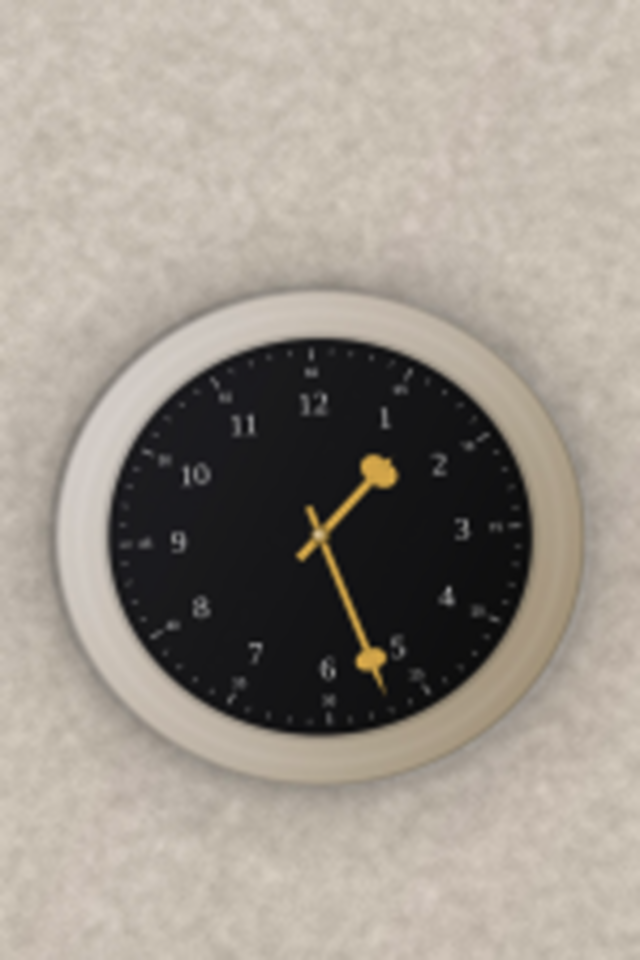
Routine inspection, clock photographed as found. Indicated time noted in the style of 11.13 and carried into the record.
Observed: 1.27
